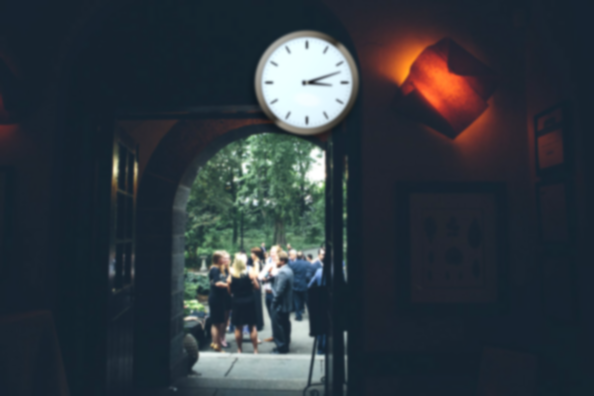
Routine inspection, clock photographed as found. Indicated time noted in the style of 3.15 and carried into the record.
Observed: 3.12
